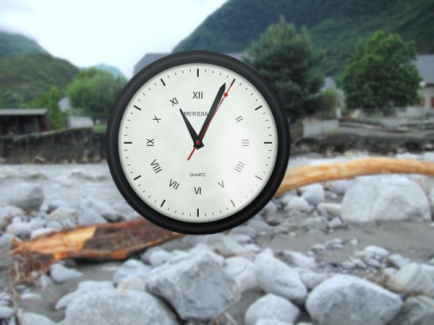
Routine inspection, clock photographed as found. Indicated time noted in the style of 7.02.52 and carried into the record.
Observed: 11.04.05
